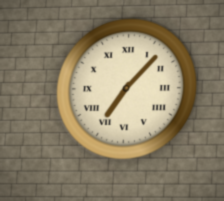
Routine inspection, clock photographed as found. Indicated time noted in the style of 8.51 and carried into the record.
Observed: 7.07
